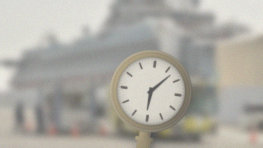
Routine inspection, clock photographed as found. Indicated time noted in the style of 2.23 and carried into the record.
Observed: 6.07
